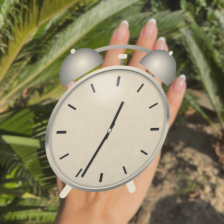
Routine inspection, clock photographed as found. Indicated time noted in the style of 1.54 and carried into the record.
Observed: 12.34
